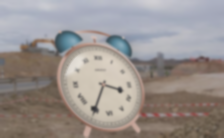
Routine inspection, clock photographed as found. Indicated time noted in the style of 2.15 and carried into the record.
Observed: 3.35
